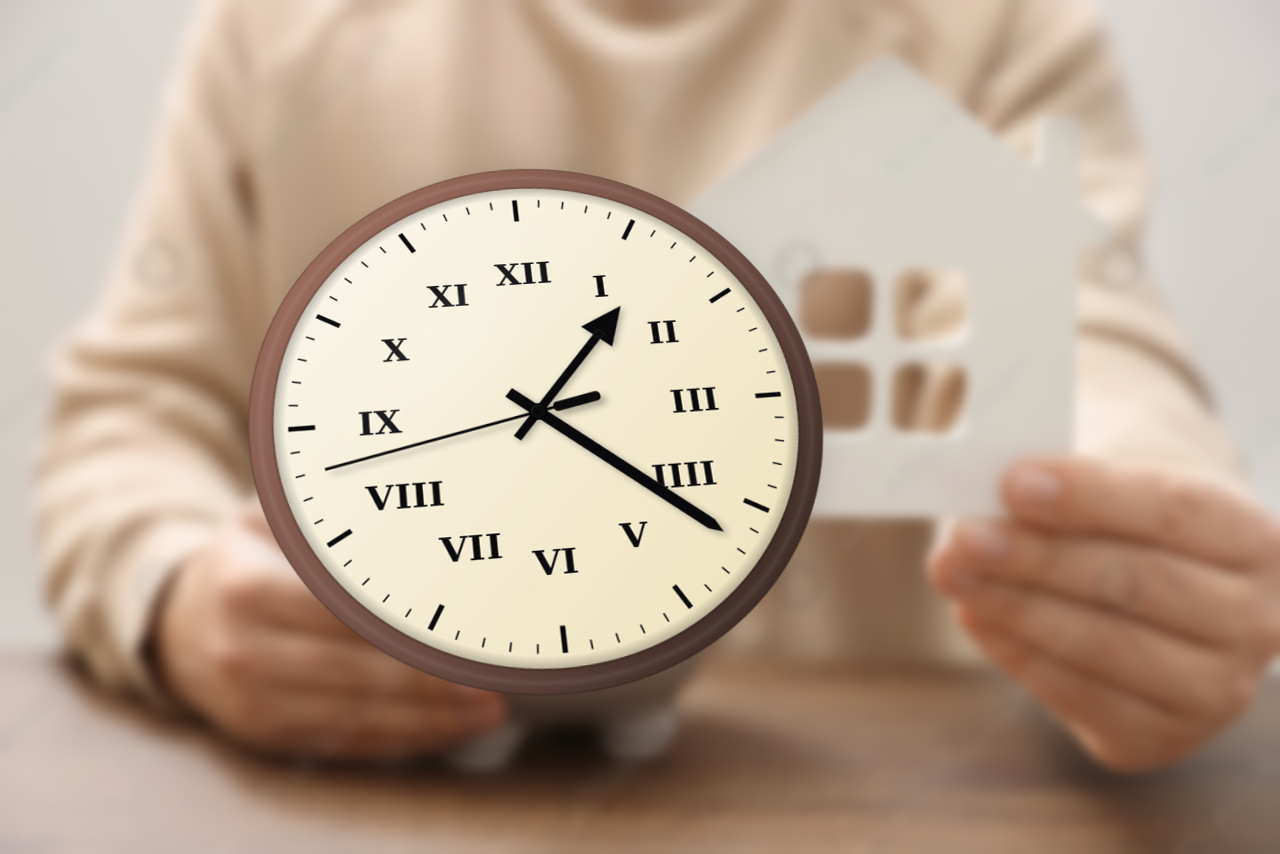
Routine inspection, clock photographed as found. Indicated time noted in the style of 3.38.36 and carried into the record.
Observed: 1.21.43
